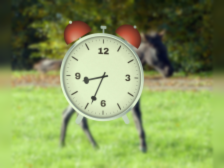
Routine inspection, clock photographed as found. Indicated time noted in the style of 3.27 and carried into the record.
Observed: 8.34
